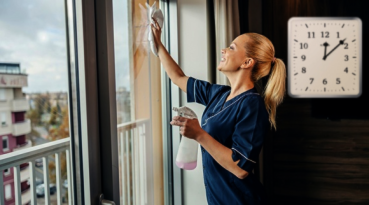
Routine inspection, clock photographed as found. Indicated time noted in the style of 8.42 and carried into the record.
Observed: 12.08
